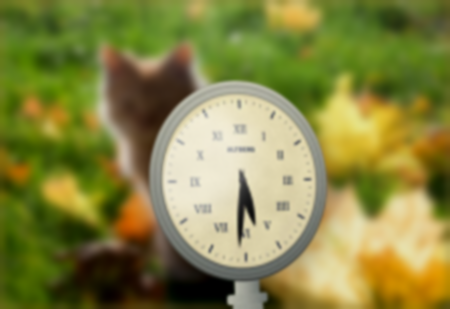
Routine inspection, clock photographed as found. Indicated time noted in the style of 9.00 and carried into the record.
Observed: 5.31
